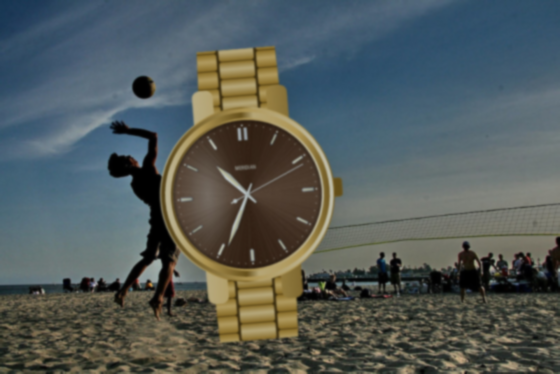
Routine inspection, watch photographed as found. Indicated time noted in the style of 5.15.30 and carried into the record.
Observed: 10.34.11
